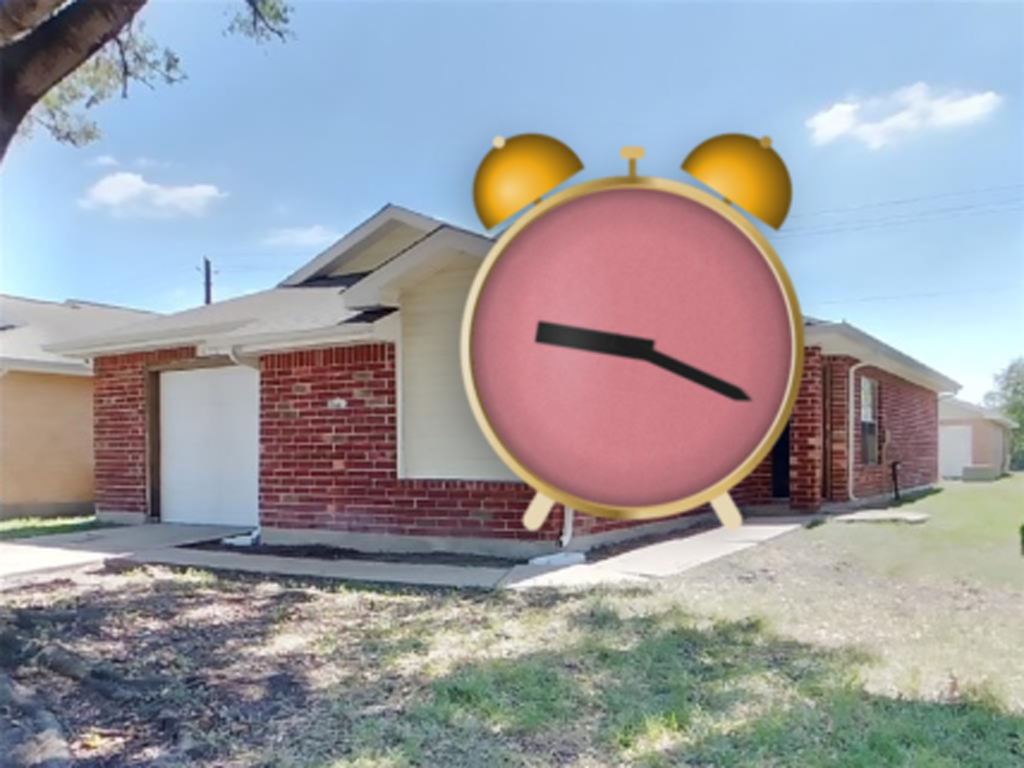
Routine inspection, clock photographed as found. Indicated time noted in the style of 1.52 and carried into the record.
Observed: 9.19
